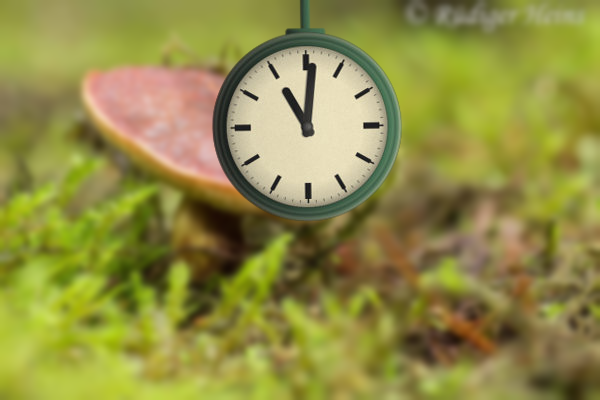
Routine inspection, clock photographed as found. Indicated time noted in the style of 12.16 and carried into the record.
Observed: 11.01
